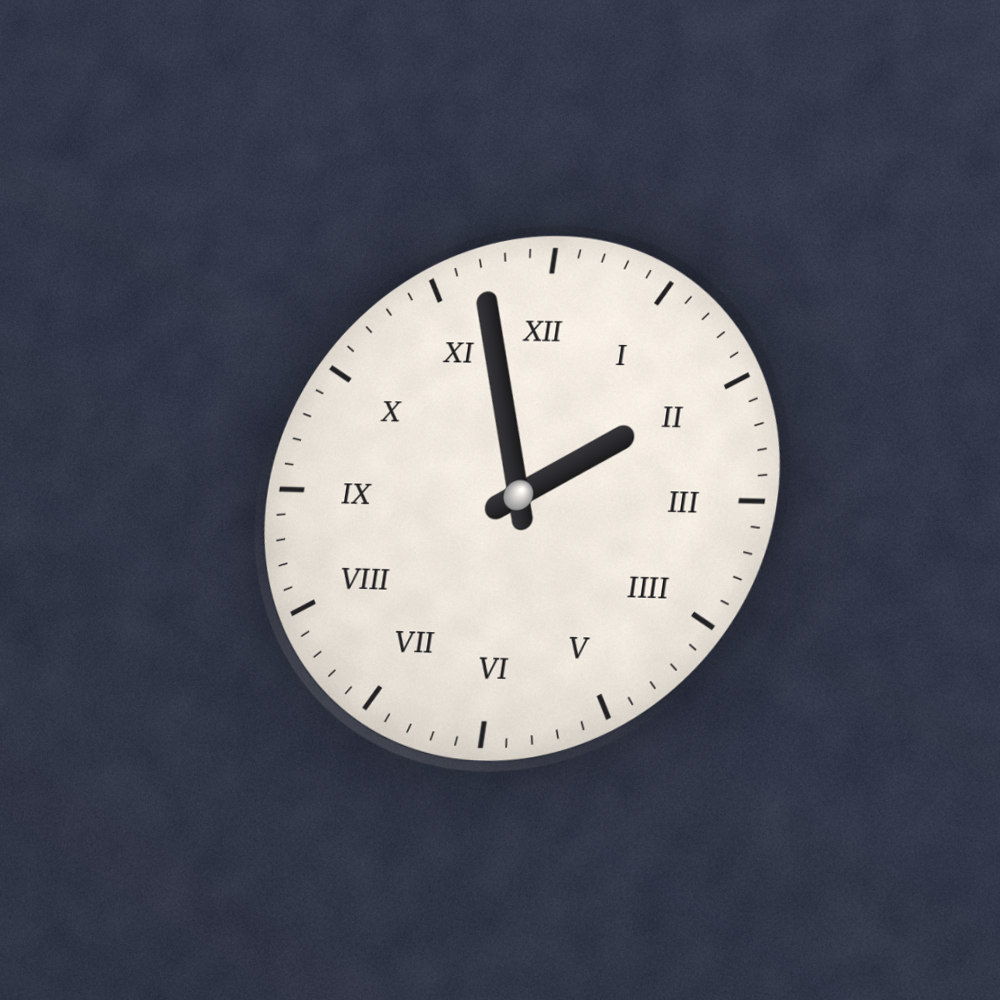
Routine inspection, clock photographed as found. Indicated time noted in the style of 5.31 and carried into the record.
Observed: 1.57
